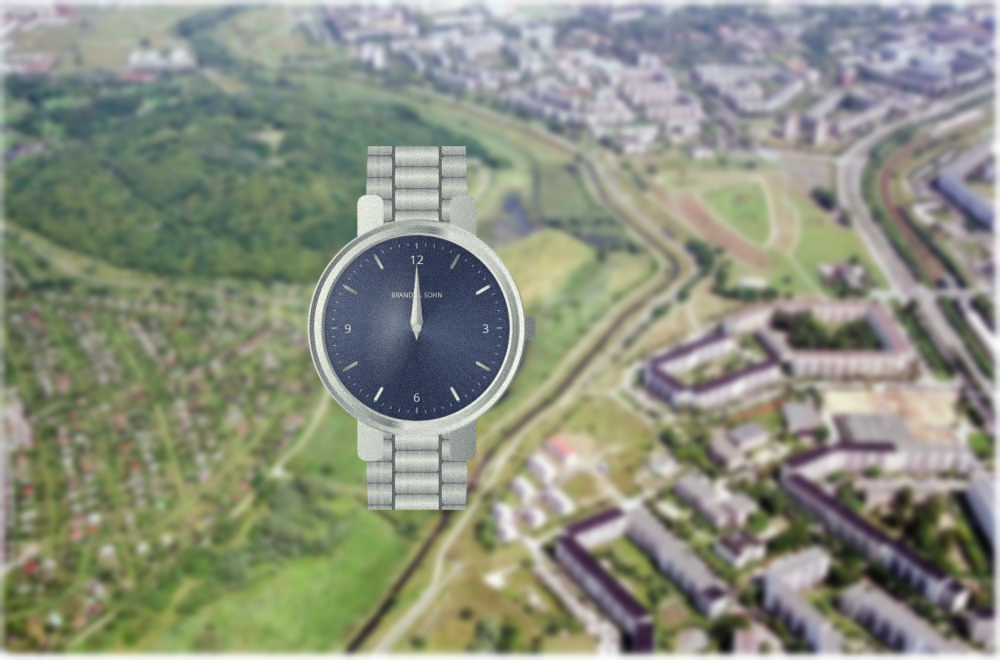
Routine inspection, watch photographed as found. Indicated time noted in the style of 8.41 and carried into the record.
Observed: 12.00
